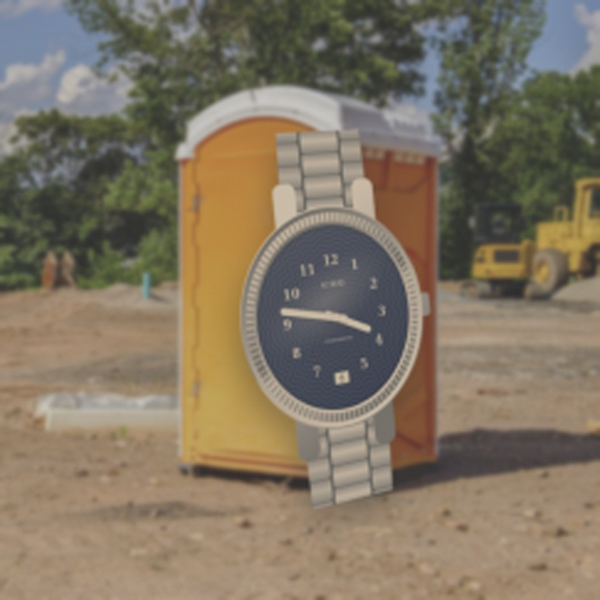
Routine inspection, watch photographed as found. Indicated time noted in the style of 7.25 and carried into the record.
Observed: 3.47
